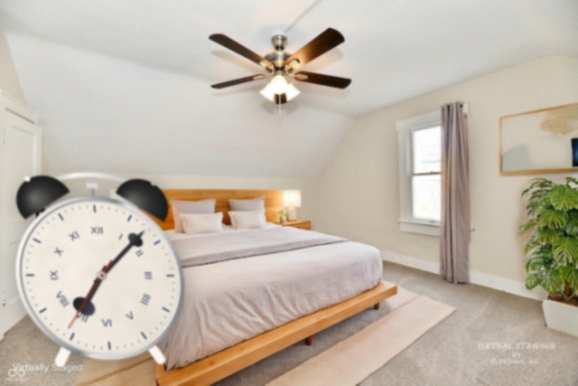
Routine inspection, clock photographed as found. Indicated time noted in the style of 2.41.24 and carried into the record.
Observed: 7.07.36
